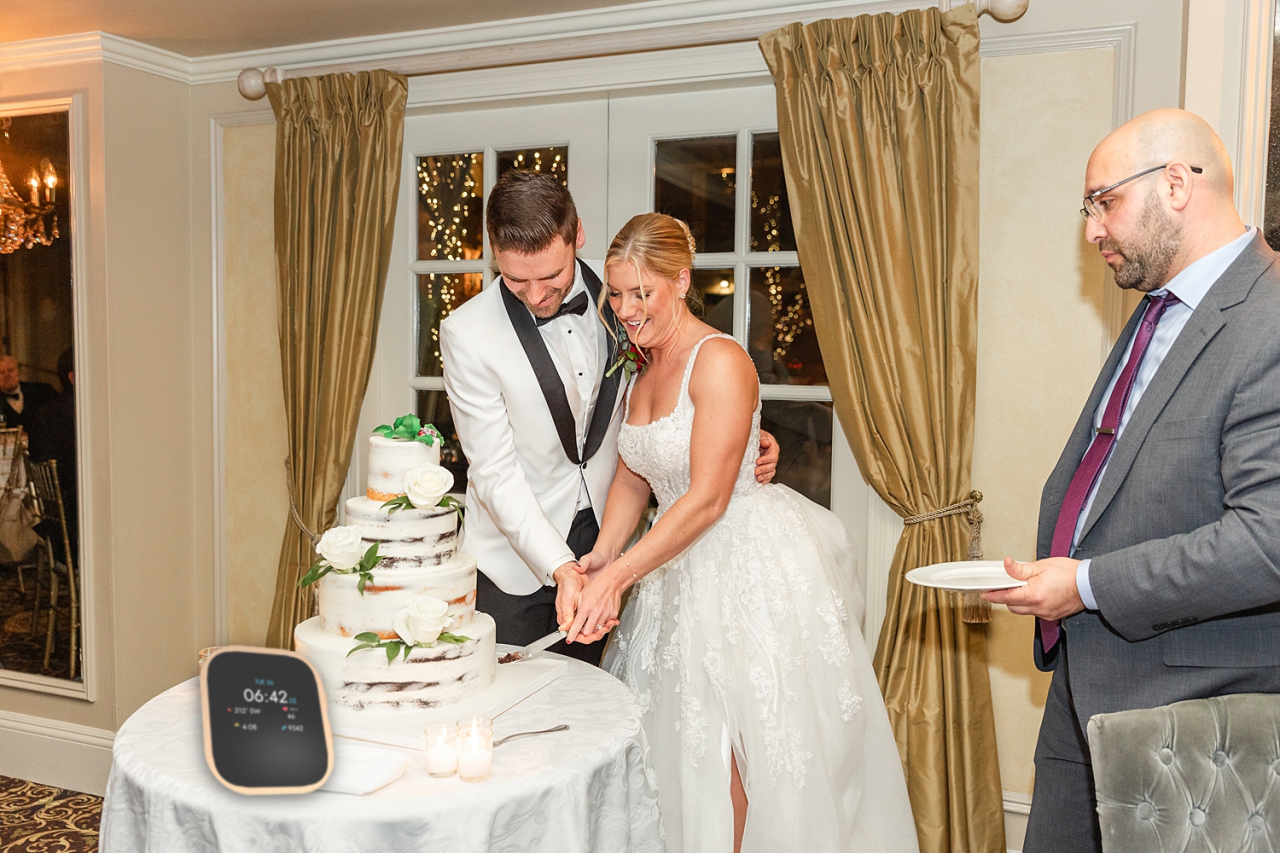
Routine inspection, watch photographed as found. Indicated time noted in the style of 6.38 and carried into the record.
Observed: 6.42
